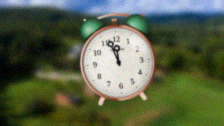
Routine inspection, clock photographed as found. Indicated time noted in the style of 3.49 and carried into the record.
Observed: 11.57
